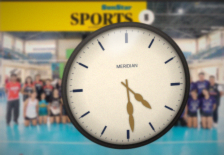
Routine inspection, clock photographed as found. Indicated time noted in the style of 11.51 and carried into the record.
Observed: 4.29
